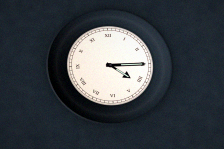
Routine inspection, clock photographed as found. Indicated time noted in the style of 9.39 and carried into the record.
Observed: 4.15
